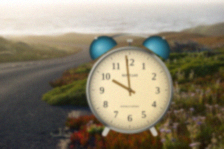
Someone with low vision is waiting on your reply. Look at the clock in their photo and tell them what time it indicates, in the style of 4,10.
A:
9,59
